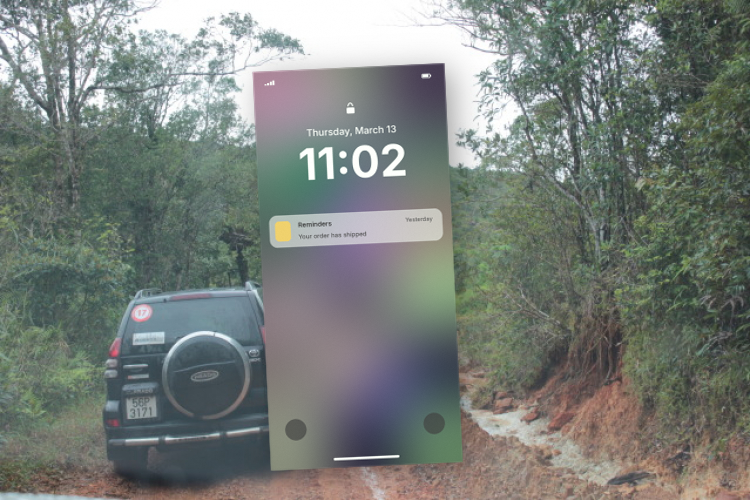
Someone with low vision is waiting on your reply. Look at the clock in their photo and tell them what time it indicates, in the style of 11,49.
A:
11,02
